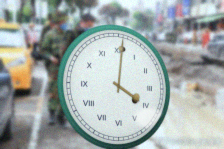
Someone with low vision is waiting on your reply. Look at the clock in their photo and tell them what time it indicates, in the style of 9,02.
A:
4,01
